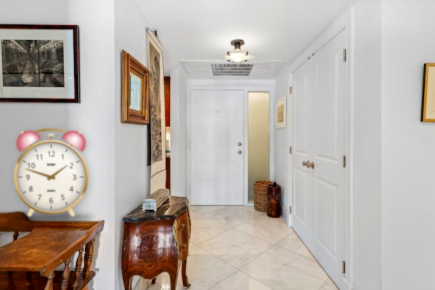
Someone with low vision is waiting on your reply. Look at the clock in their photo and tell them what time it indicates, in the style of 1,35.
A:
1,48
